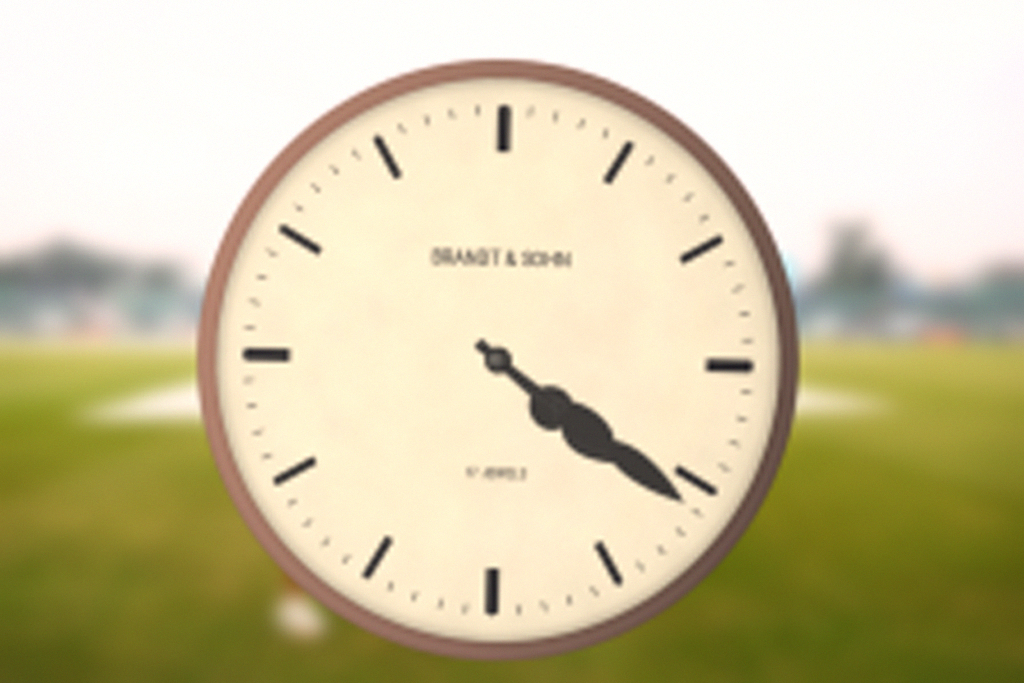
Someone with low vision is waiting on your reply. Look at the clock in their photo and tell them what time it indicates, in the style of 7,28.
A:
4,21
